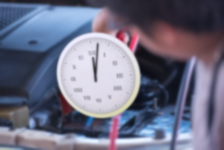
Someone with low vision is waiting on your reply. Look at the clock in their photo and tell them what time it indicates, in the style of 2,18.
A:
12,02
